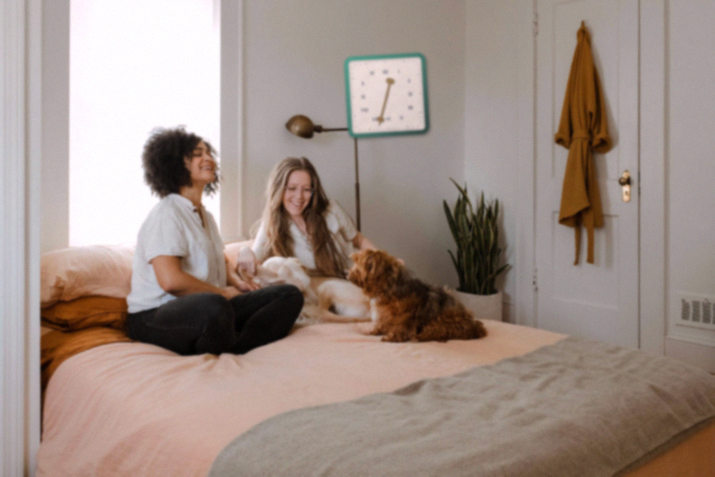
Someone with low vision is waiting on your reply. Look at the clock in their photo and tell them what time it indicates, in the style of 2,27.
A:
12,33
